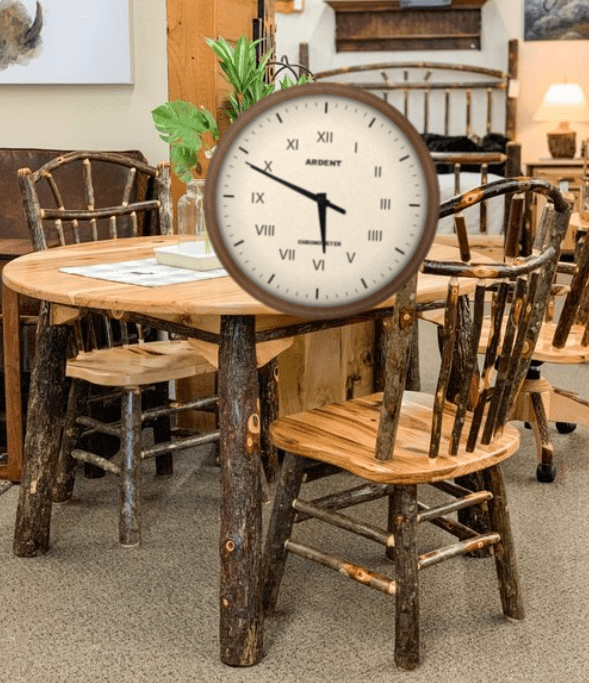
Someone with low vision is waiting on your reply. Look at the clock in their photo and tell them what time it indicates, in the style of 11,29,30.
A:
5,48,49
